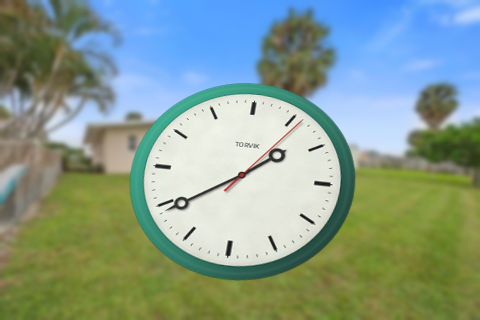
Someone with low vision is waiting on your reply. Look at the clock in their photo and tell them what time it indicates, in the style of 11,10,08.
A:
1,39,06
